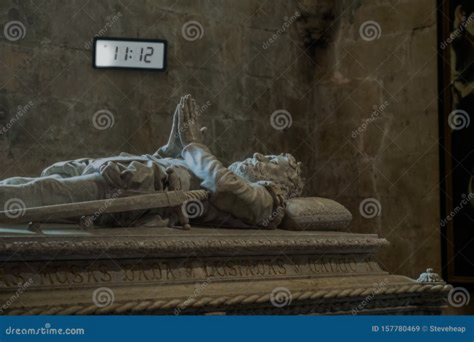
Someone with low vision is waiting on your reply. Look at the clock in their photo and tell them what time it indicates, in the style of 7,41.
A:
11,12
